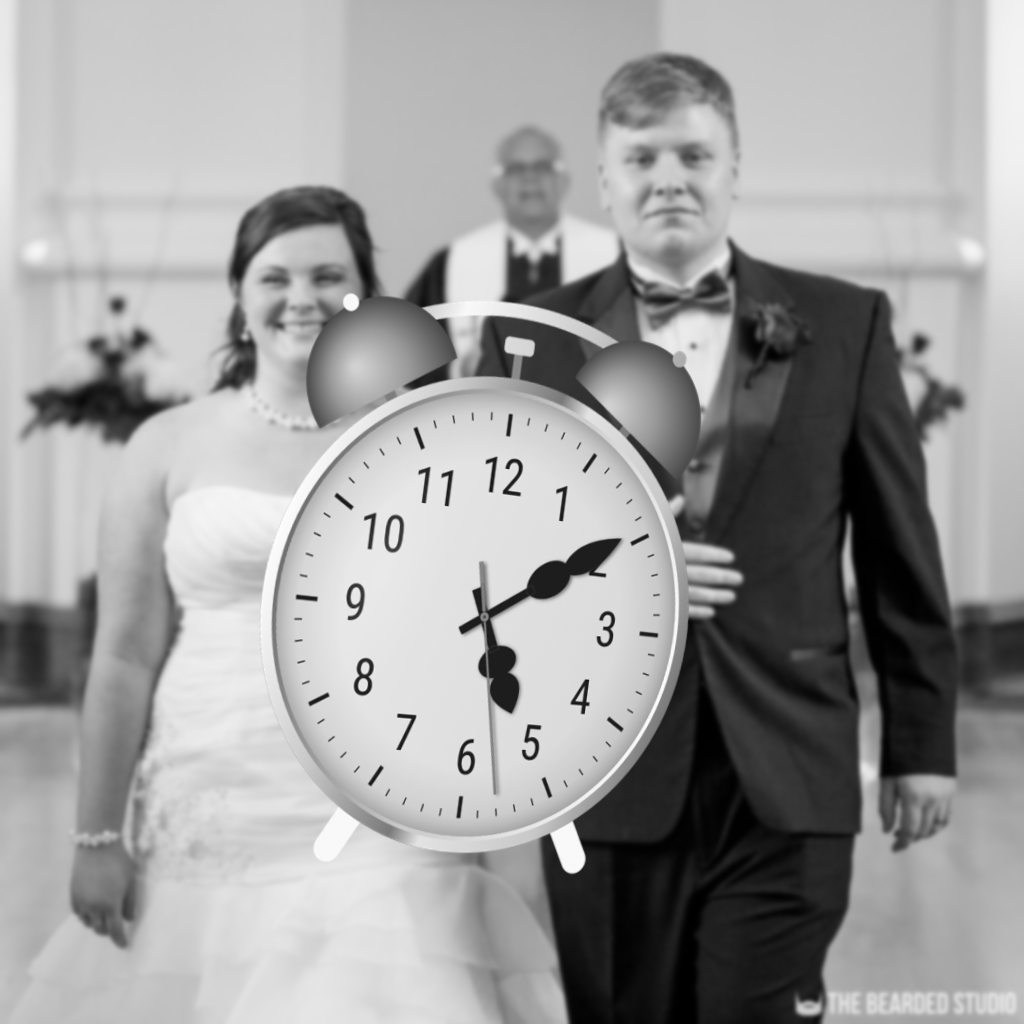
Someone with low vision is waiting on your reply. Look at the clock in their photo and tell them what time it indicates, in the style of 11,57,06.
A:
5,09,28
